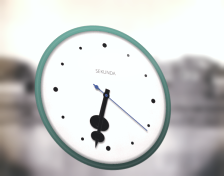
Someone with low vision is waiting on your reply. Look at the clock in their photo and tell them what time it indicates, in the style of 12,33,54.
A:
6,32,21
